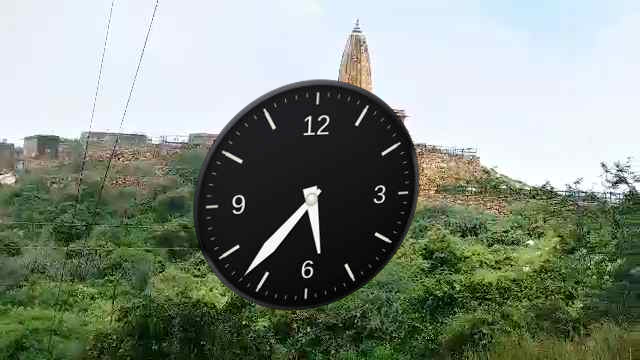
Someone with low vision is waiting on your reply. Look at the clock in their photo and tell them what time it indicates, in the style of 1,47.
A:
5,37
